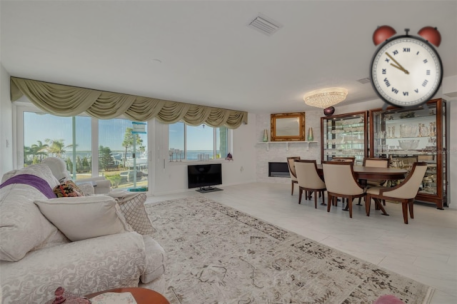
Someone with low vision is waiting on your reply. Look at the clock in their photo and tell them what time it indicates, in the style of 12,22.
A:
9,52
